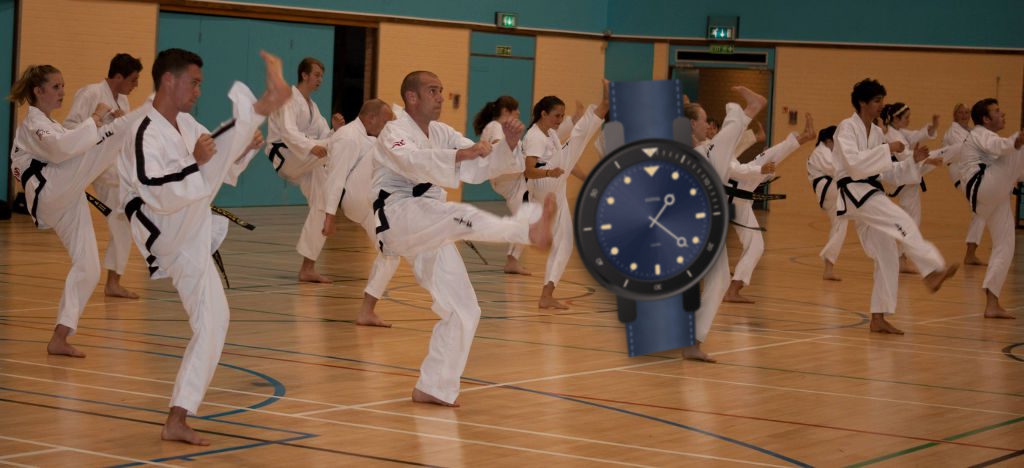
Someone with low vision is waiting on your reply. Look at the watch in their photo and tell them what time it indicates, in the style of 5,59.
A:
1,22
